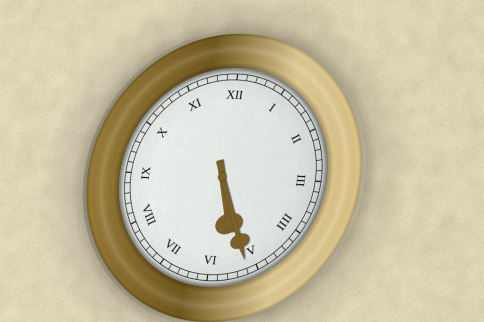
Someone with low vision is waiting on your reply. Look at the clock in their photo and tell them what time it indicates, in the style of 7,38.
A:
5,26
